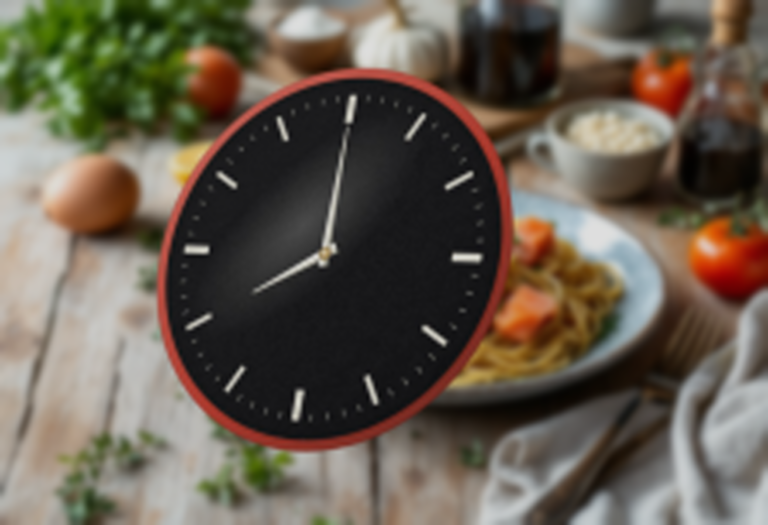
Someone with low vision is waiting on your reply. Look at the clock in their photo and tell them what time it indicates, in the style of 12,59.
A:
8,00
